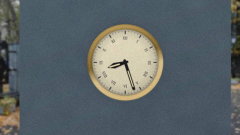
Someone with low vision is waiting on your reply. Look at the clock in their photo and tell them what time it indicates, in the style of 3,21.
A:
8,27
